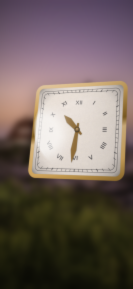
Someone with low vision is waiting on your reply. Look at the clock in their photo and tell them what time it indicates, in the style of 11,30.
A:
10,31
